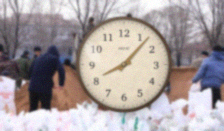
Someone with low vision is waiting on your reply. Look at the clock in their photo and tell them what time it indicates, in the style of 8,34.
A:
8,07
